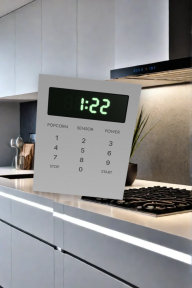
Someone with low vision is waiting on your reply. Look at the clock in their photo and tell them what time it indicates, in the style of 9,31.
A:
1,22
